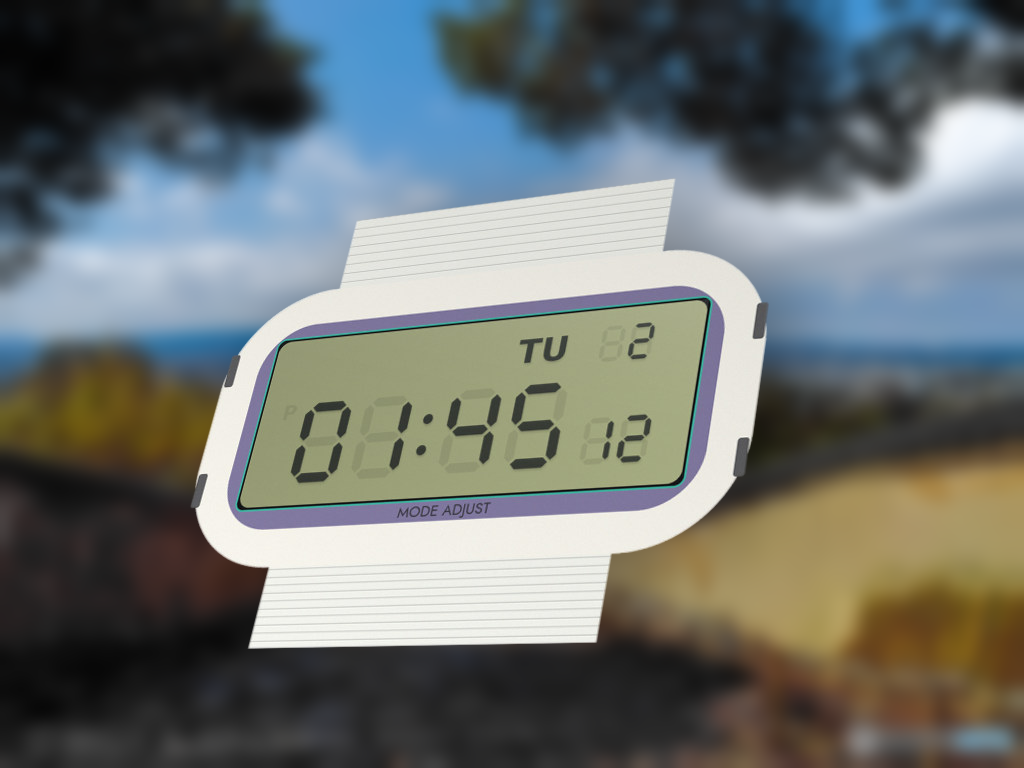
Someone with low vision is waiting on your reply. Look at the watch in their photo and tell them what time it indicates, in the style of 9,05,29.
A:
1,45,12
